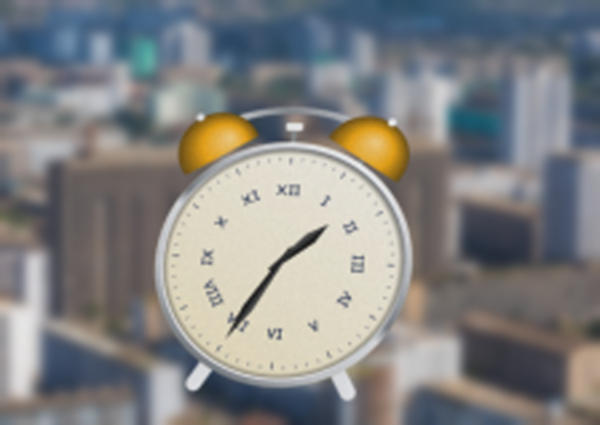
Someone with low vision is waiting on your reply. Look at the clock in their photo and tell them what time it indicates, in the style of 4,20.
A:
1,35
